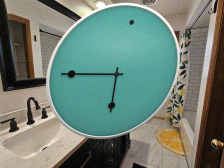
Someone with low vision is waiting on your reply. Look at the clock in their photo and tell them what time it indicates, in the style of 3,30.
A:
5,44
